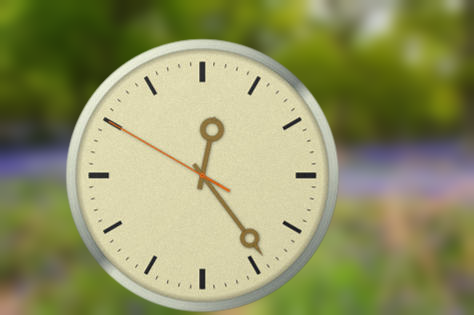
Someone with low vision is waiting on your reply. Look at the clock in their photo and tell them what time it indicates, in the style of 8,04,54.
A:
12,23,50
